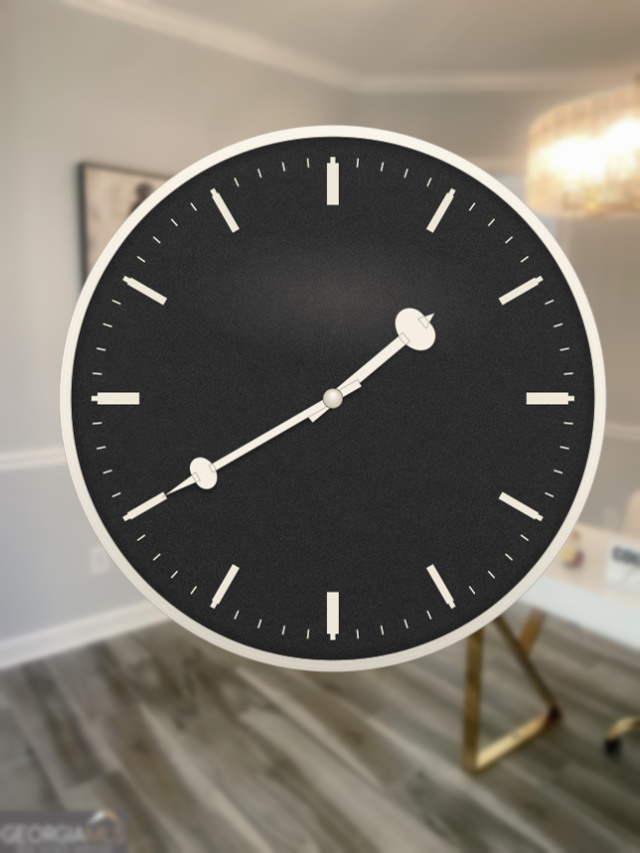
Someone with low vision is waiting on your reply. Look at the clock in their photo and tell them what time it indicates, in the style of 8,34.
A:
1,40
